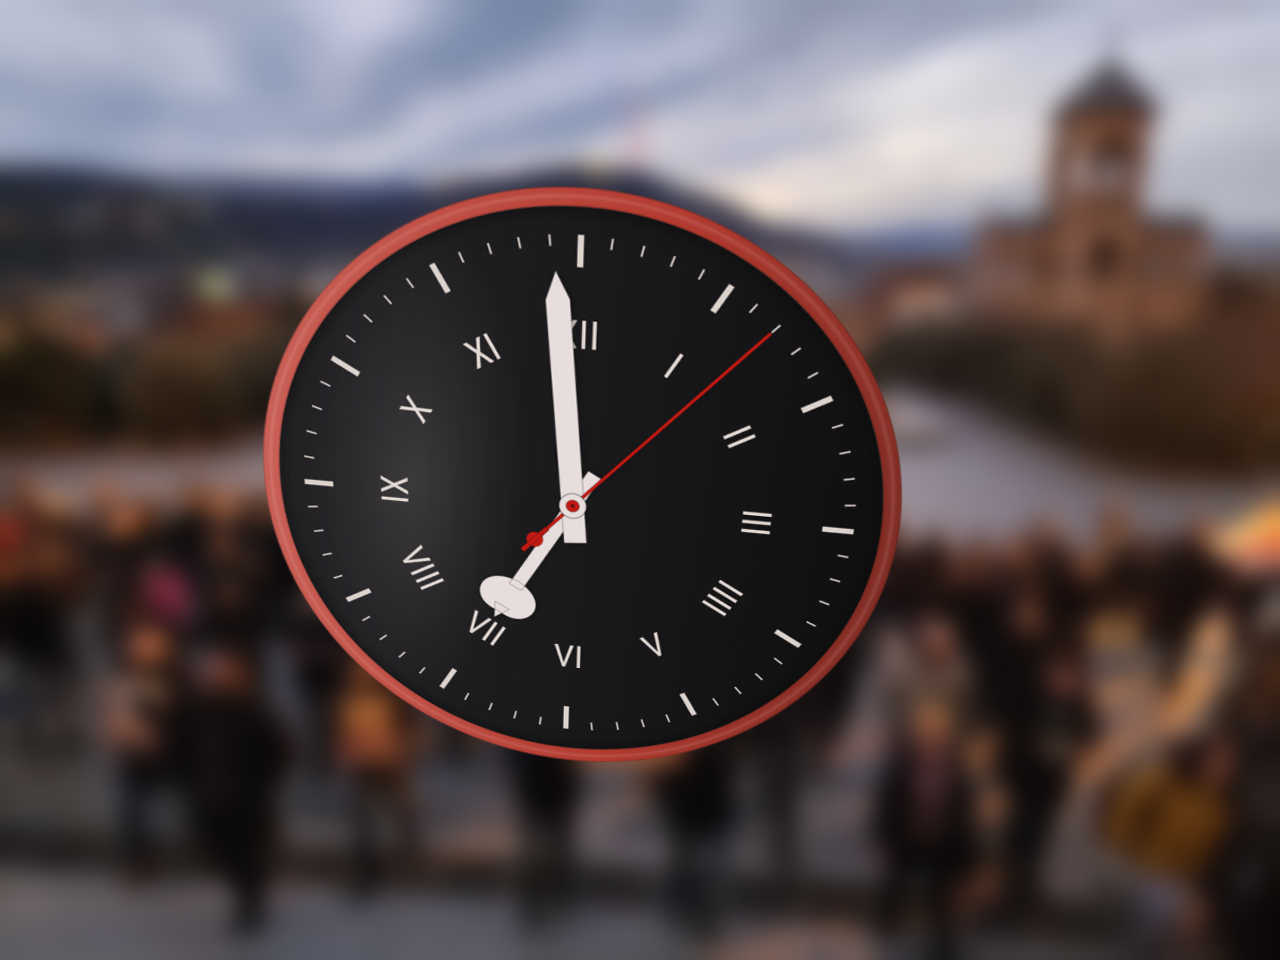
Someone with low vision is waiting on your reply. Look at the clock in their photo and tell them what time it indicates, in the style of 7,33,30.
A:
6,59,07
